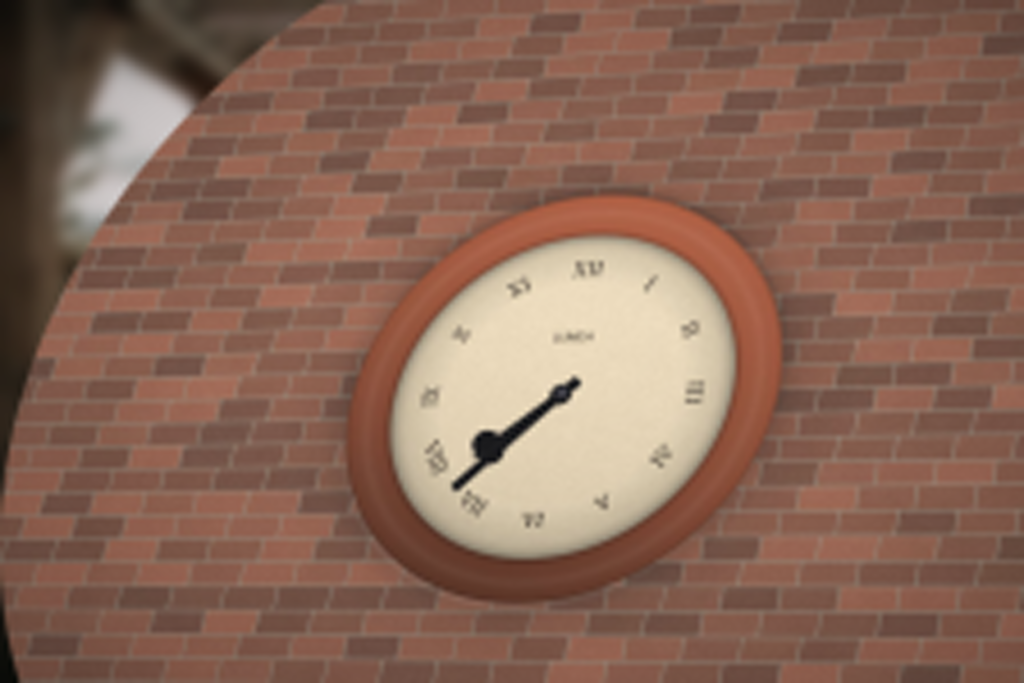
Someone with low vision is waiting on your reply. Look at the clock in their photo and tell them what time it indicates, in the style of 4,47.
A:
7,37
